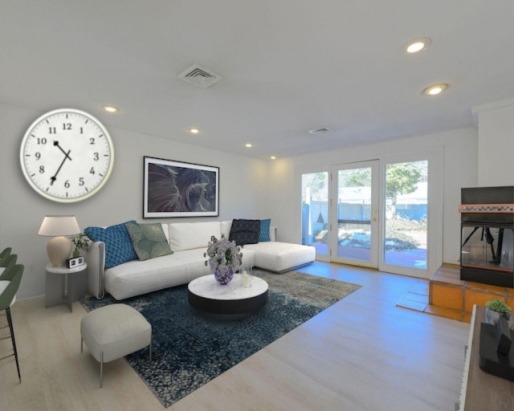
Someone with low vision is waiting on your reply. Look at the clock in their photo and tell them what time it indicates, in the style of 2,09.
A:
10,35
